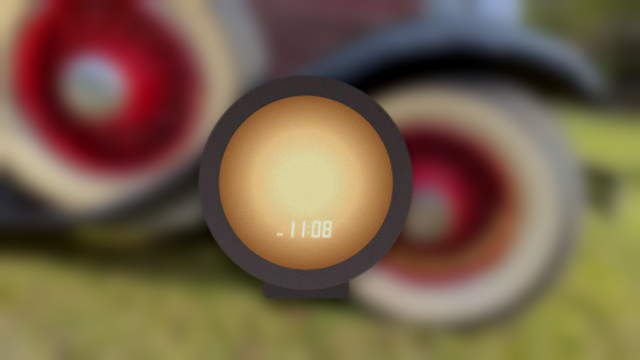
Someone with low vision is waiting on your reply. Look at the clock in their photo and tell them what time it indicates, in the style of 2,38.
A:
11,08
